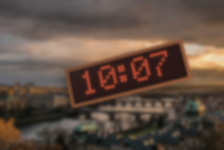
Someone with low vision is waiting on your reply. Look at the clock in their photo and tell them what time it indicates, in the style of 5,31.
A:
10,07
